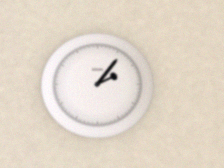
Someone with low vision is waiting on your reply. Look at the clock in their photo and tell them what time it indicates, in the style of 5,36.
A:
2,06
